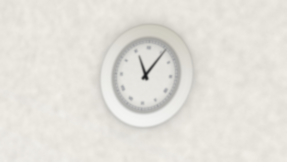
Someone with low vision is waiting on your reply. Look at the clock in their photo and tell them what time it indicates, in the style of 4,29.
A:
11,06
